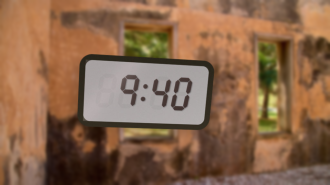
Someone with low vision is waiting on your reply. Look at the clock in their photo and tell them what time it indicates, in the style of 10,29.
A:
9,40
